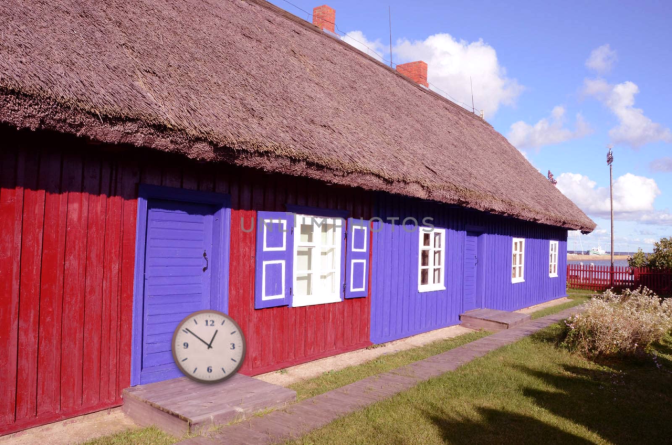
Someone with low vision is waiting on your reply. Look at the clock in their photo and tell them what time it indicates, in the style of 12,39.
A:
12,51
